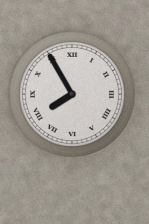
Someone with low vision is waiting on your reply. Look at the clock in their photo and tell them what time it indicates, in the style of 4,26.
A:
7,55
